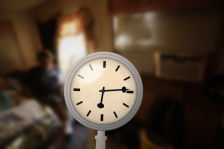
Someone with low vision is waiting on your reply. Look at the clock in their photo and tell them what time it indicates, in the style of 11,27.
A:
6,14
